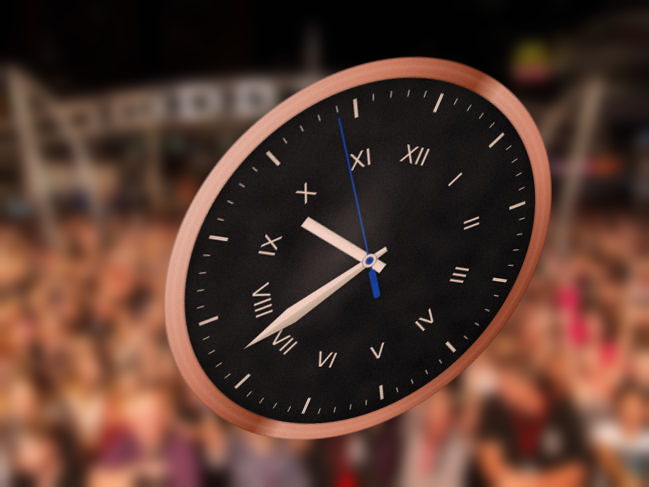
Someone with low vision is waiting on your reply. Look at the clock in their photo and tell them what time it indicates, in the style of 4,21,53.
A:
9,36,54
